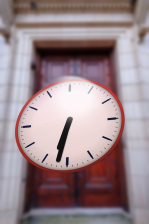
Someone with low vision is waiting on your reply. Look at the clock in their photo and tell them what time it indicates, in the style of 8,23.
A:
6,32
